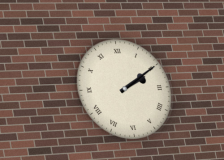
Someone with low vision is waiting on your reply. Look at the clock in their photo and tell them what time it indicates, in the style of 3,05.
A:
2,10
